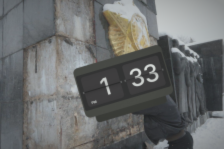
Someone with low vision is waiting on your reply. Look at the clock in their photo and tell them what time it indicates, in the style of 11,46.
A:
1,33
